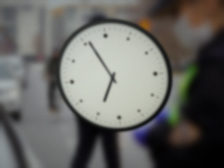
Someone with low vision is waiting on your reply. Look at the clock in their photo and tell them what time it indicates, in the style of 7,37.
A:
6,56
